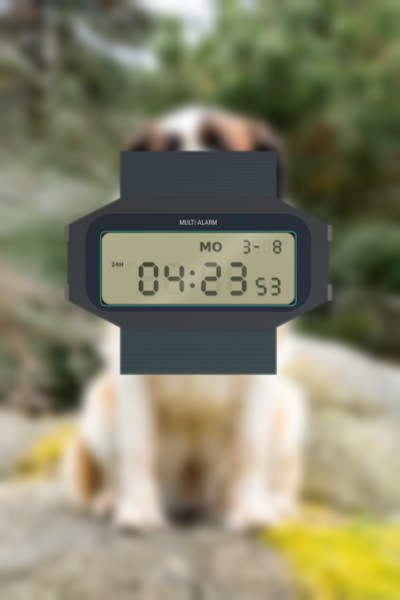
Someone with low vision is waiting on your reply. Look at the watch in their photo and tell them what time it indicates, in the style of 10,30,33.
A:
4,23,53
